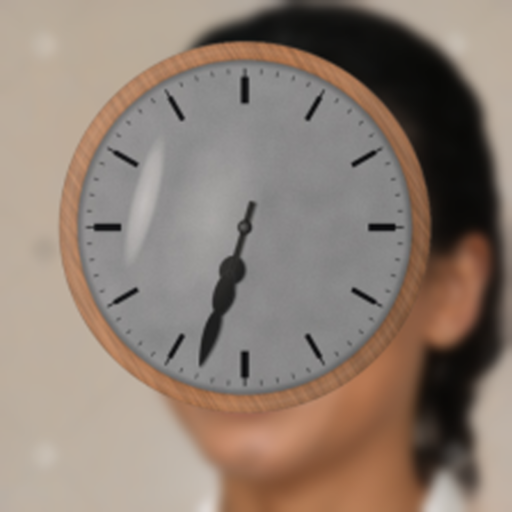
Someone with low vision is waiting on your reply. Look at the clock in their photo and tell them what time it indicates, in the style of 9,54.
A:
6,33
